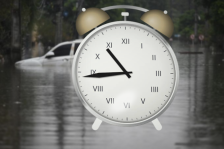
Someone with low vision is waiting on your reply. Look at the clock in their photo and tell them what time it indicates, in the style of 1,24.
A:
10,44
